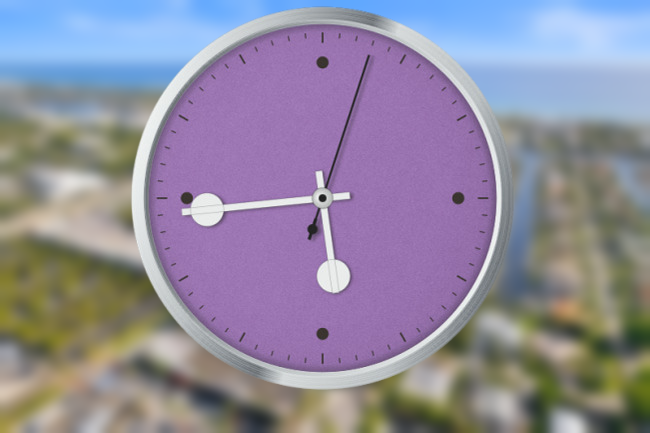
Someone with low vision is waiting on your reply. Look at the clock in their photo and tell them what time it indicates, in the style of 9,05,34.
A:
5,44,03
